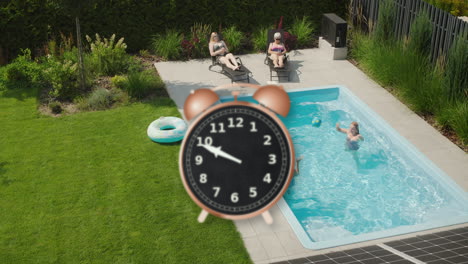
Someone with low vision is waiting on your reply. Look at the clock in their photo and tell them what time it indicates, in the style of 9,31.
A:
9,49
